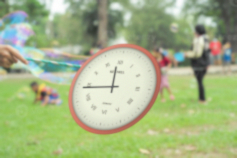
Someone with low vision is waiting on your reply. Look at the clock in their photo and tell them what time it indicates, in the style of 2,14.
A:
11,44
